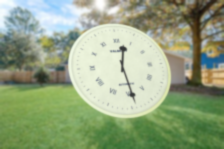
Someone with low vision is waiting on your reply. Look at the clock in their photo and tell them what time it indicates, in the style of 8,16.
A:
12,29
